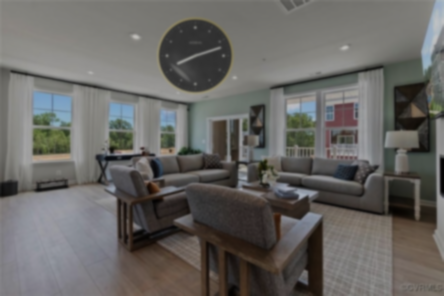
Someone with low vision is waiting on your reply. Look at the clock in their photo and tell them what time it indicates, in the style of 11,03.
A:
8,12
